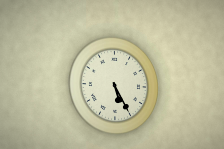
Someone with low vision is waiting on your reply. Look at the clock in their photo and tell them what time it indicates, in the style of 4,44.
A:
5,25
